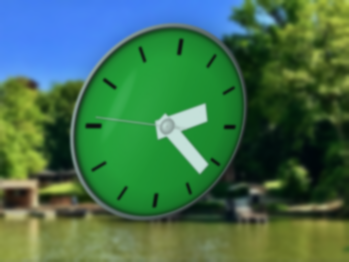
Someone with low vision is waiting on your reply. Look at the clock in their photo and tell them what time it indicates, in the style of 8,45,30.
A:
2,21,46
